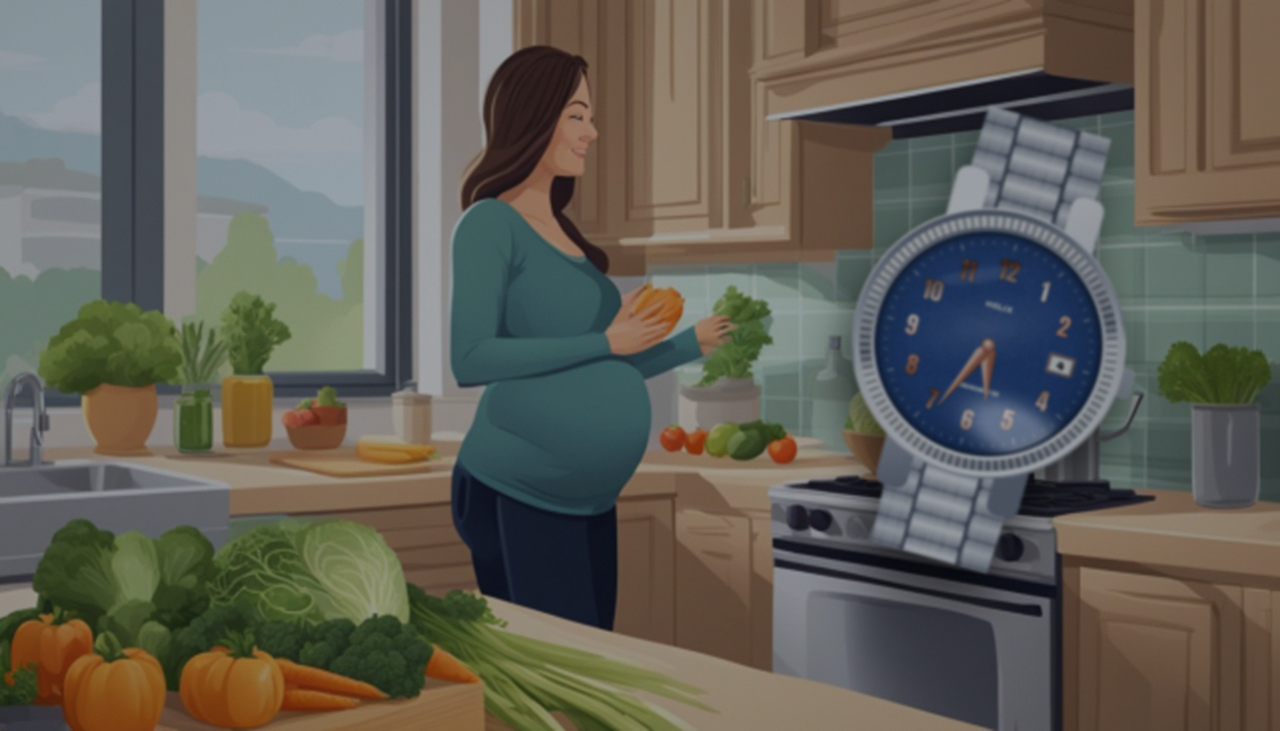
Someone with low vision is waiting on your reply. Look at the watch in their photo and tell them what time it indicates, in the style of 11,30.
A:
5,34
